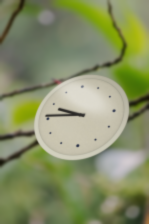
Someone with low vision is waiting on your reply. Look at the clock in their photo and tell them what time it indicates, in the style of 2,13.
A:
9,46
